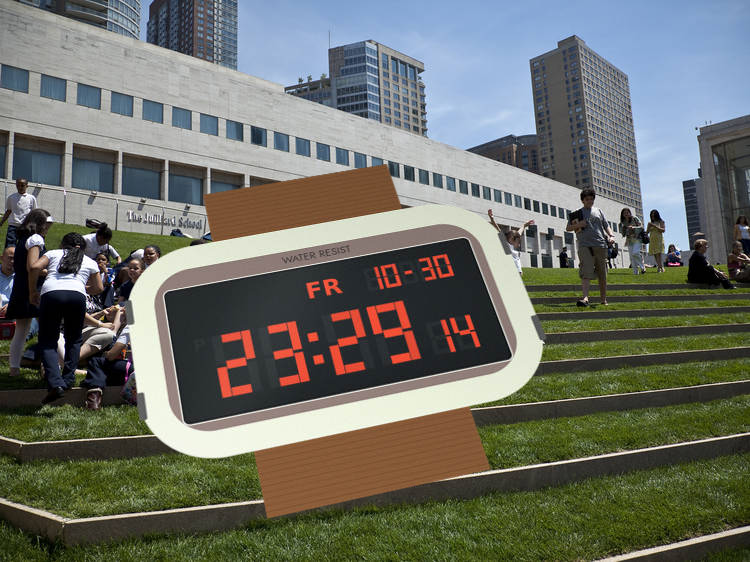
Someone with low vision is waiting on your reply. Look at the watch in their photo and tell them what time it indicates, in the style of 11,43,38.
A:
23,29,14
